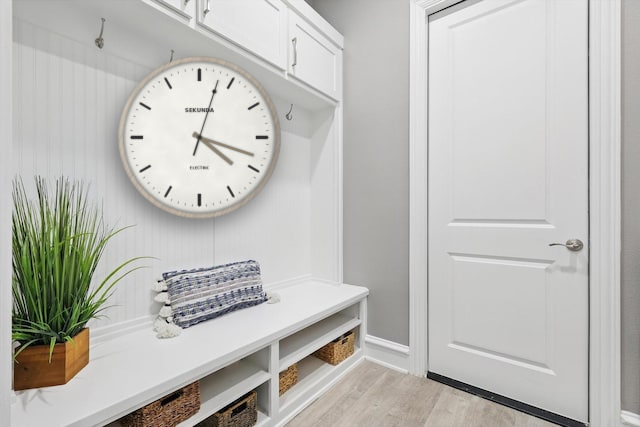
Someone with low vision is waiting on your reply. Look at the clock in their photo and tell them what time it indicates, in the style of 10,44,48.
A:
4,18,03
